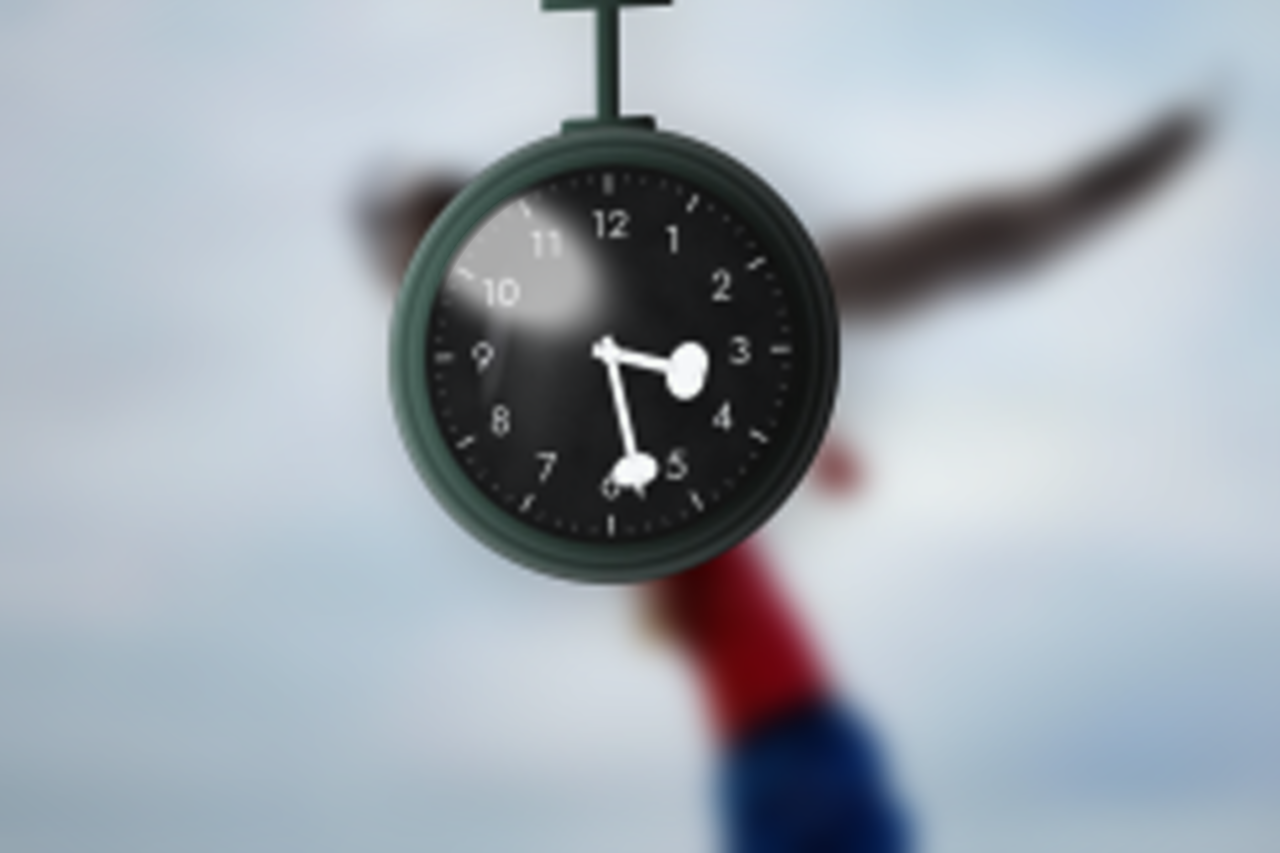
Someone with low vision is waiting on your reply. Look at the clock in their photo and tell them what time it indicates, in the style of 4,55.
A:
3,28
